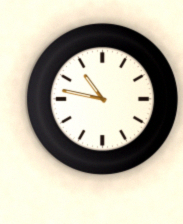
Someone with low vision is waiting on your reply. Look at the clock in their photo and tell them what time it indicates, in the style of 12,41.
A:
10,47
